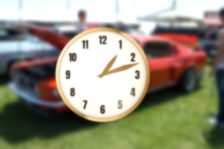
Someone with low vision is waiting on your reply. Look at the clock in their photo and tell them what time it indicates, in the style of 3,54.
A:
1,12
